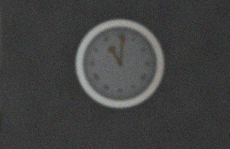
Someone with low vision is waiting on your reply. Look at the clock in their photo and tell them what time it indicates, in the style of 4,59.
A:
11,01
